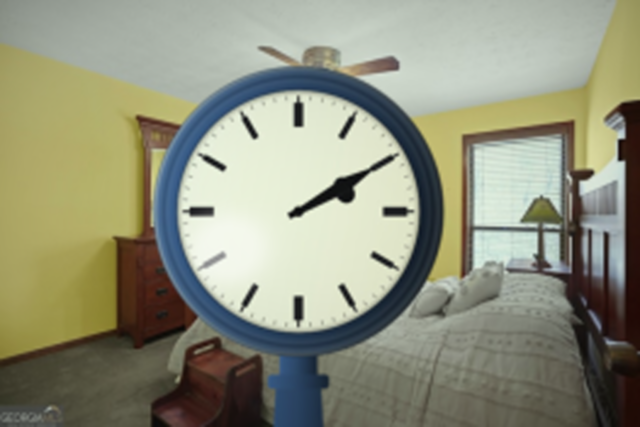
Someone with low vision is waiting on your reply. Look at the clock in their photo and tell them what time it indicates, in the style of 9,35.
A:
2,10
